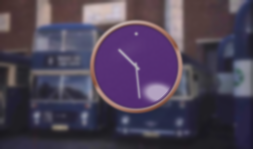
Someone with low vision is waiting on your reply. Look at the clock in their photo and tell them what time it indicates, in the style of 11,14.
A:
10,29
